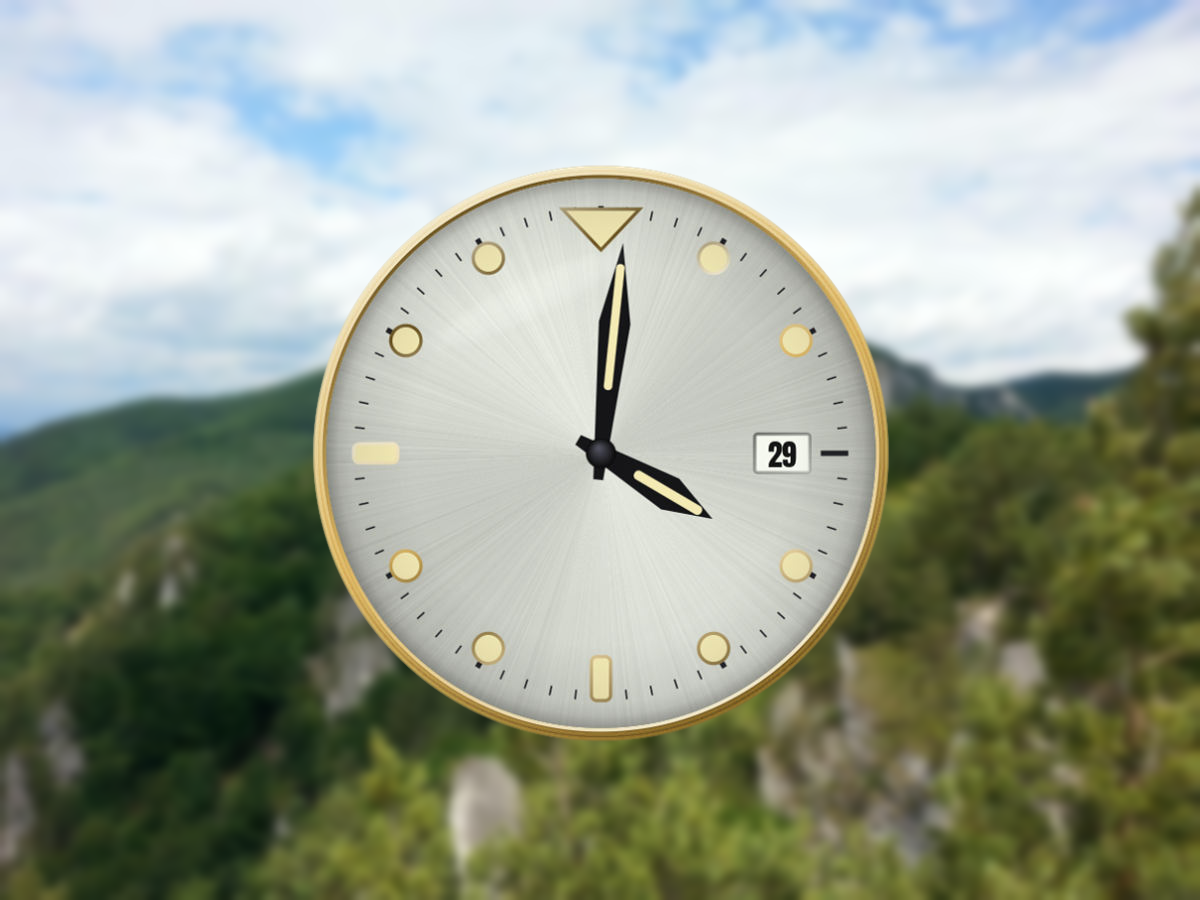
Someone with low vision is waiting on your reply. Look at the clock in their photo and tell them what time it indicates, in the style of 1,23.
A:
4,01
